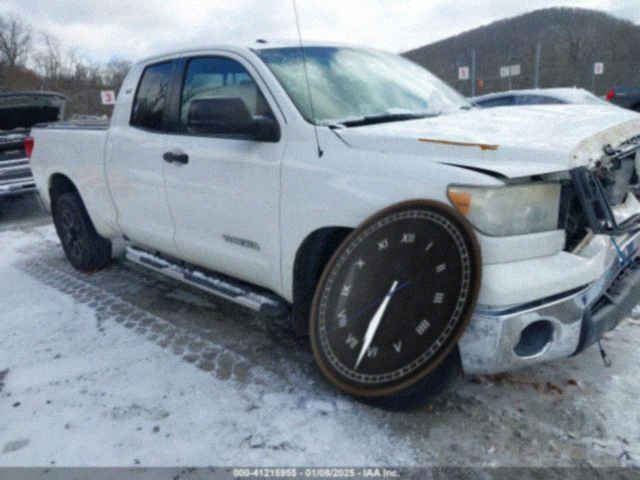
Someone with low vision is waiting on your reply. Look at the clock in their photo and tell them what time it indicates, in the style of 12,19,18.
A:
6,31,39
